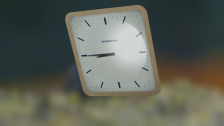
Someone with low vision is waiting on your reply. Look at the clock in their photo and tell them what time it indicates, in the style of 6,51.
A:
8,45
